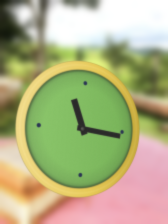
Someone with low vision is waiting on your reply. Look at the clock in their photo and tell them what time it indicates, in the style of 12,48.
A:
11,16
